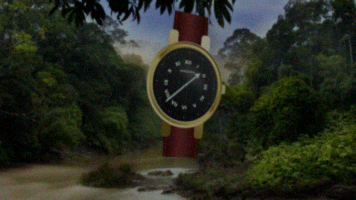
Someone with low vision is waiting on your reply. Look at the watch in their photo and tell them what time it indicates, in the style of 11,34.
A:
1,38
